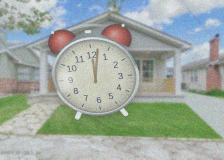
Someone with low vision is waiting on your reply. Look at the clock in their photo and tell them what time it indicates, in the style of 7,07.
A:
12,02
